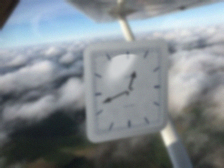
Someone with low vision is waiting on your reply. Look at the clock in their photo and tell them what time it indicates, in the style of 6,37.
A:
12,42
